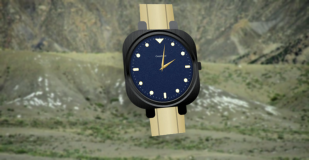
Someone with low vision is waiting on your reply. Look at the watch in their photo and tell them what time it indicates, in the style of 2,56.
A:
2,02
